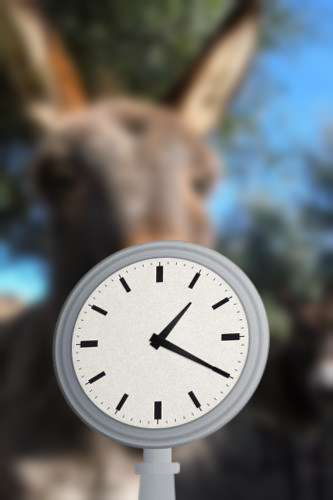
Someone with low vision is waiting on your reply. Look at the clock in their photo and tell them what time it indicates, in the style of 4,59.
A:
1,20
